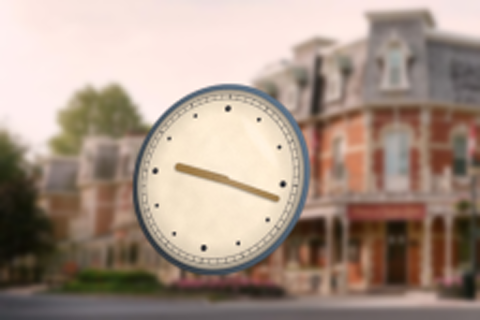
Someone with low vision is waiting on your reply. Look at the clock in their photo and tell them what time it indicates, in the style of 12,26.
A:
9,17
